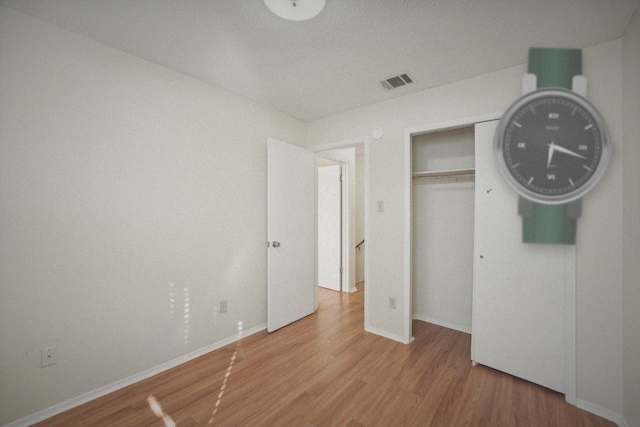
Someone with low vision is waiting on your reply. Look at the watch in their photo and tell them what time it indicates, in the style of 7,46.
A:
6,18
